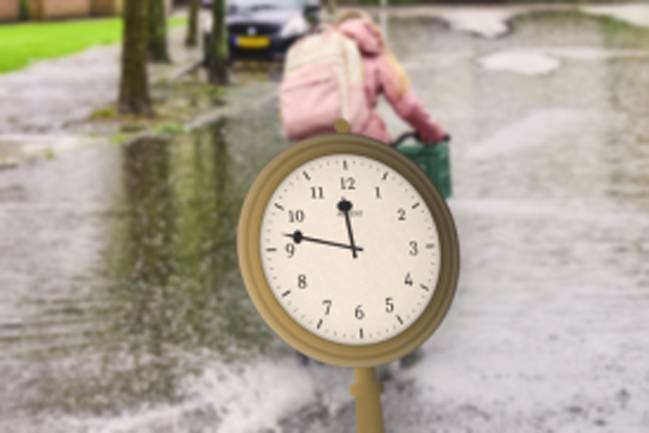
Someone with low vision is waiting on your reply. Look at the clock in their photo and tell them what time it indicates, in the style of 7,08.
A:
11,47
